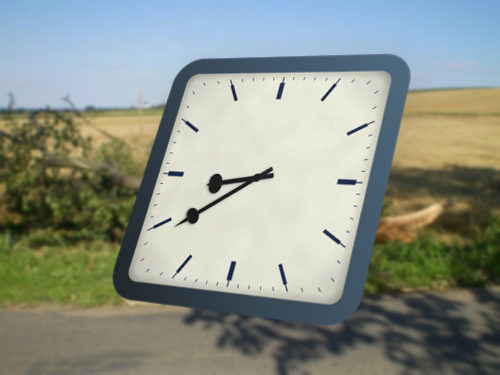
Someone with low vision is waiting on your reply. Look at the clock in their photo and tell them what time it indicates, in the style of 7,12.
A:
8,39
